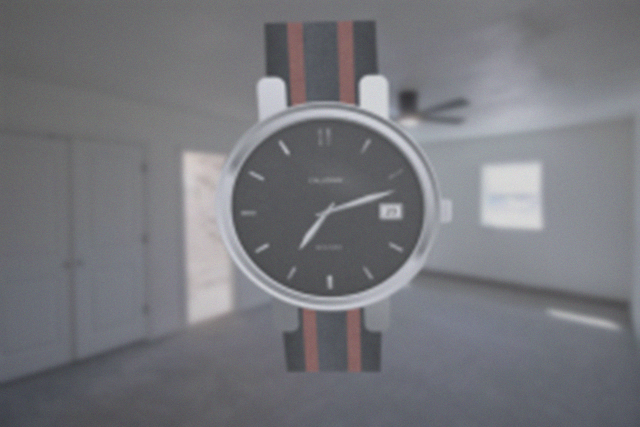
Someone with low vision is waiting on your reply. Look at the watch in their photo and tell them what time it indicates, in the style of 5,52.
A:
7,12
